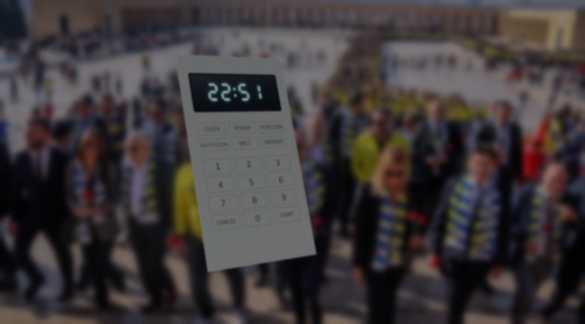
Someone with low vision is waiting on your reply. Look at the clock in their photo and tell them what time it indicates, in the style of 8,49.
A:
22,51
